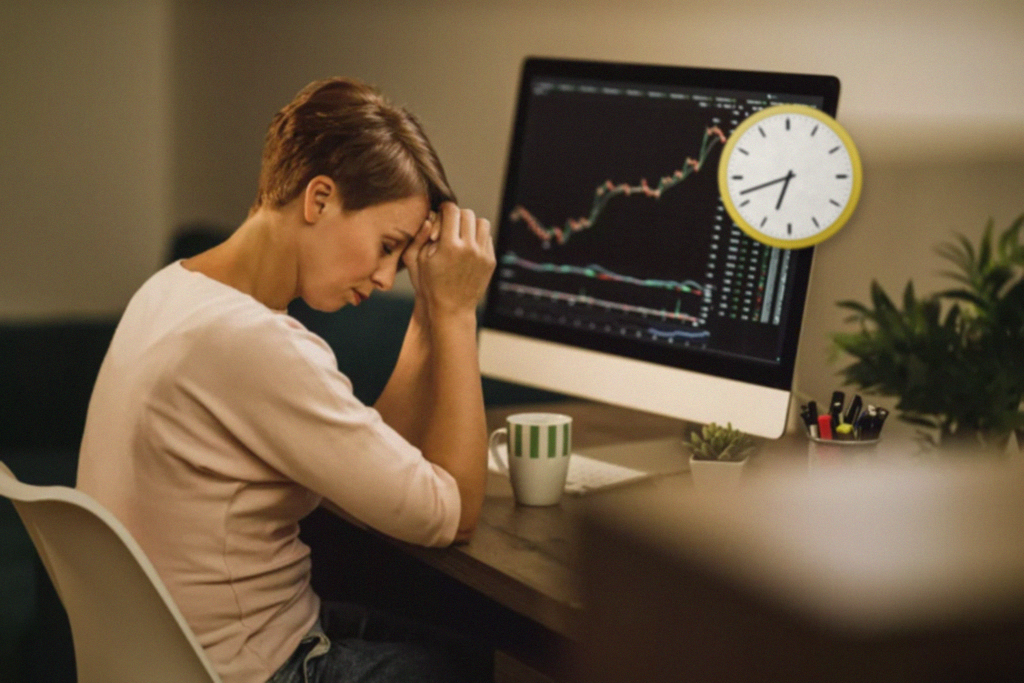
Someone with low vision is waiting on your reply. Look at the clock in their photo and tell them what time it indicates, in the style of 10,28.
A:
6,42
